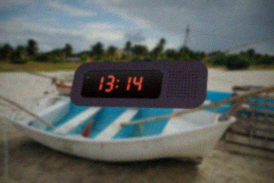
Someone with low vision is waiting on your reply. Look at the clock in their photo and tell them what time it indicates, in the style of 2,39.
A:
13,14
